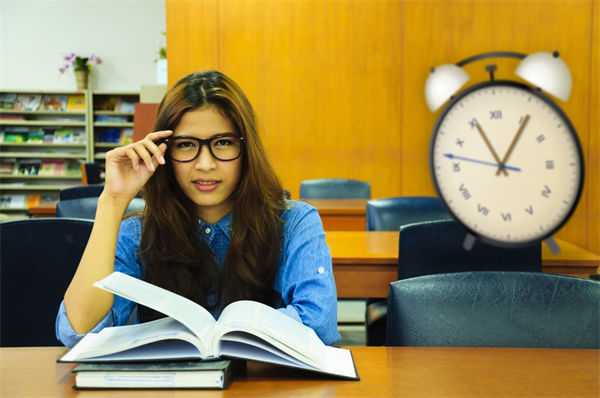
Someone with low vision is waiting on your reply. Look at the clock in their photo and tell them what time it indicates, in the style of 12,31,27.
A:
11,05,47
